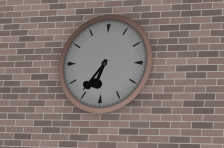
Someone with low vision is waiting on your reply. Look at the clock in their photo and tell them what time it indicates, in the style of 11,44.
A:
6,36
